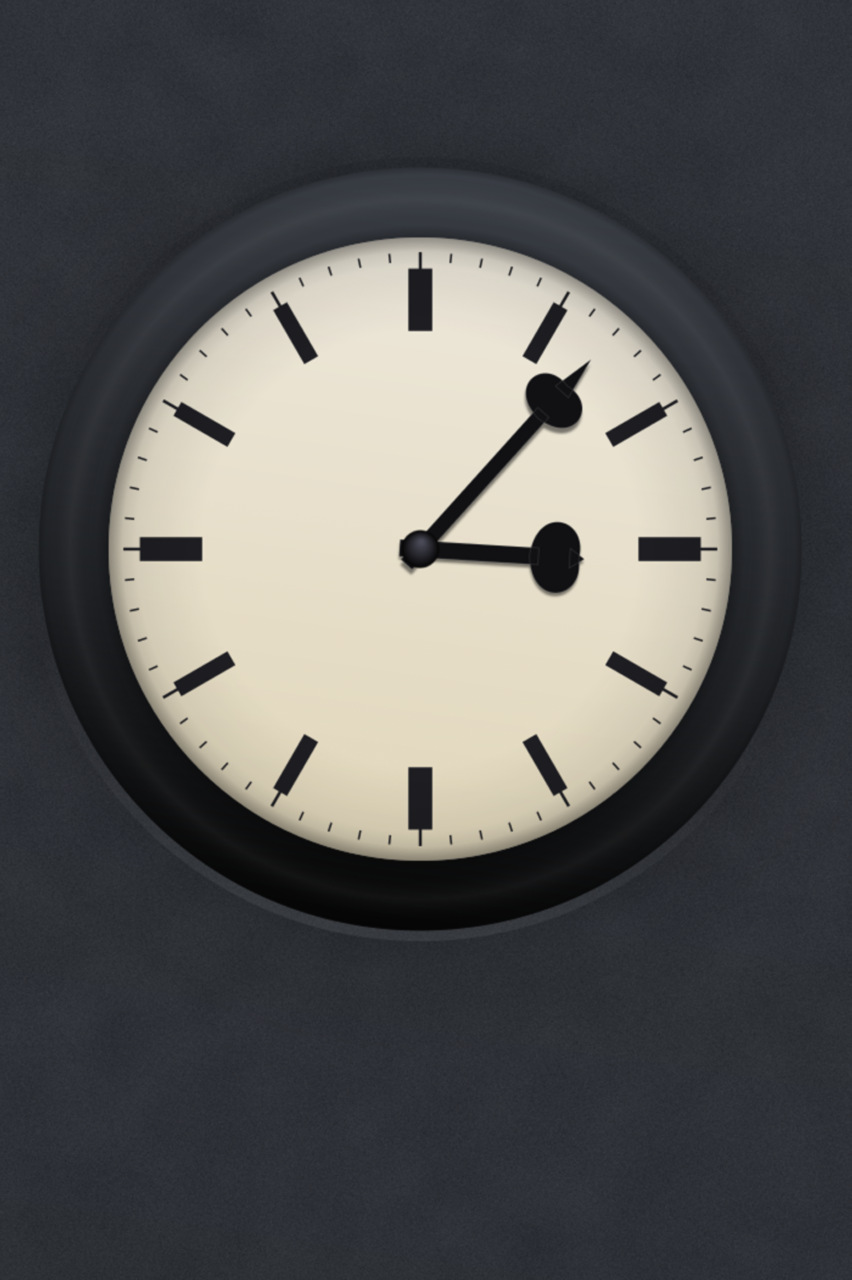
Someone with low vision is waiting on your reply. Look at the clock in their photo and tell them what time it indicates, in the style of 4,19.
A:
3,07
